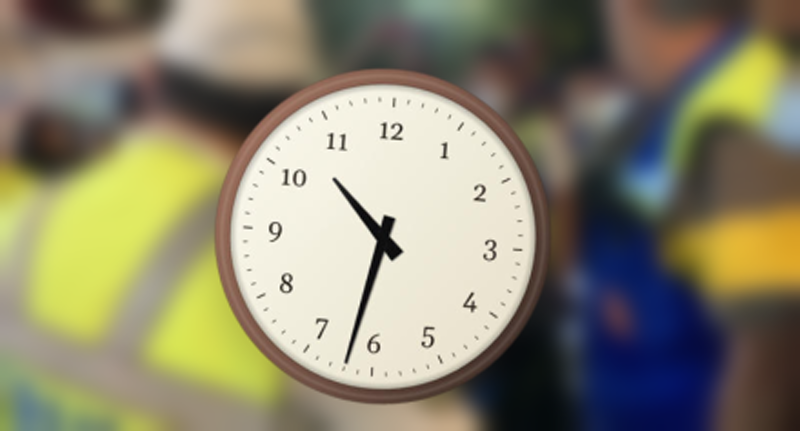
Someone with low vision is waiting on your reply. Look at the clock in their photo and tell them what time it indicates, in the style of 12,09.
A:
10,32
